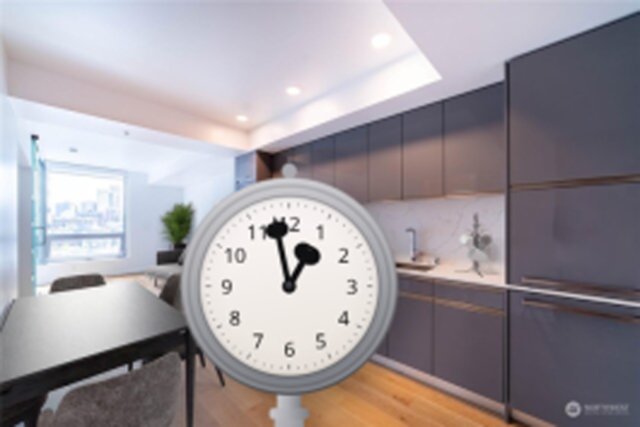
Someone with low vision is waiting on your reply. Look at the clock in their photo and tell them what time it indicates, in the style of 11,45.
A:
12,58
